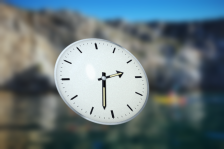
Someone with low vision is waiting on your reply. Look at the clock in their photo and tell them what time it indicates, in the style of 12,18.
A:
2,32
